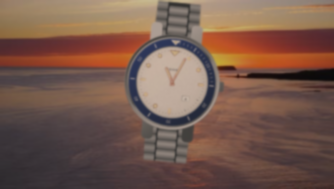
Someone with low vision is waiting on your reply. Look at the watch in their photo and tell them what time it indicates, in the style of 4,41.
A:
11,04
